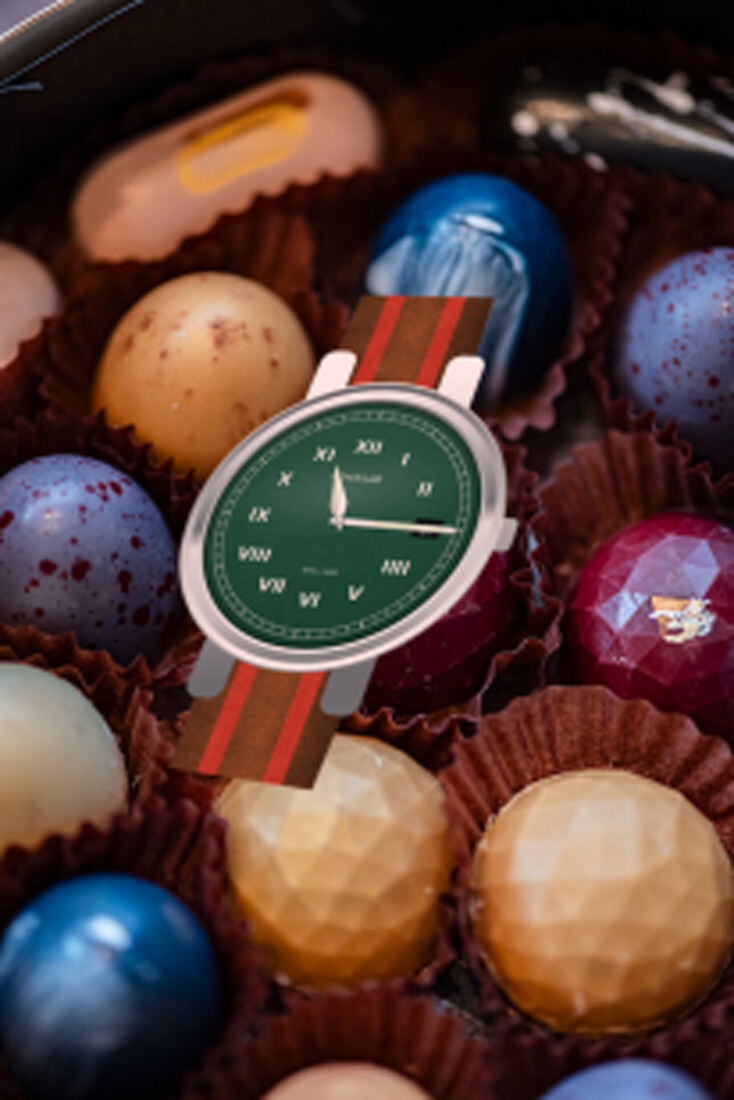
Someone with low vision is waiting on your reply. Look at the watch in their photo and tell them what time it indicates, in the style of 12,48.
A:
11,15
